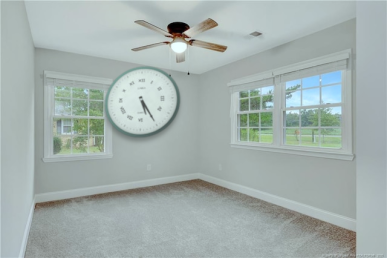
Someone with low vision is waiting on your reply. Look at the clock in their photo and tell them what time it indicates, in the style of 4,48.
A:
5,25
